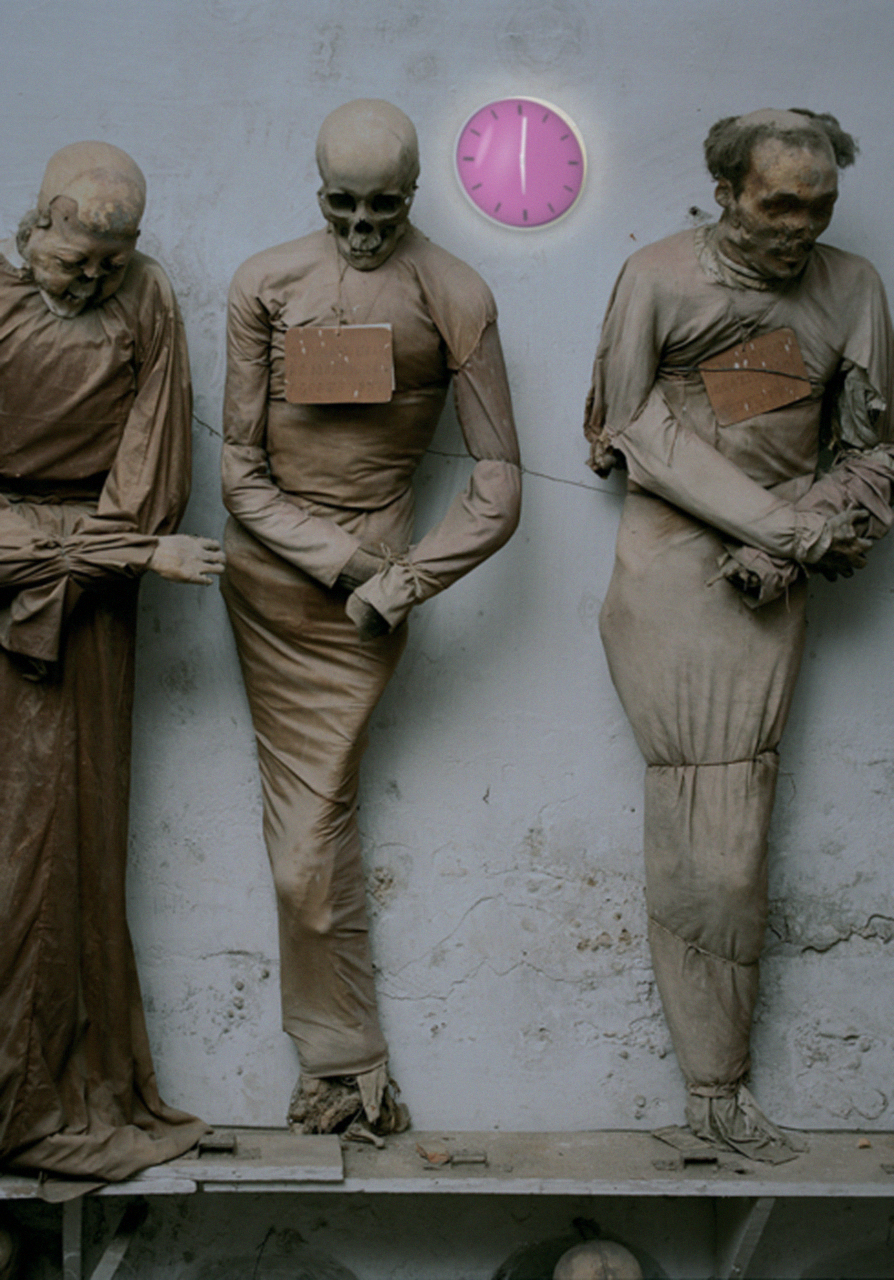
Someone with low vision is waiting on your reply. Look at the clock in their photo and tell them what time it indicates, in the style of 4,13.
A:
6,01
